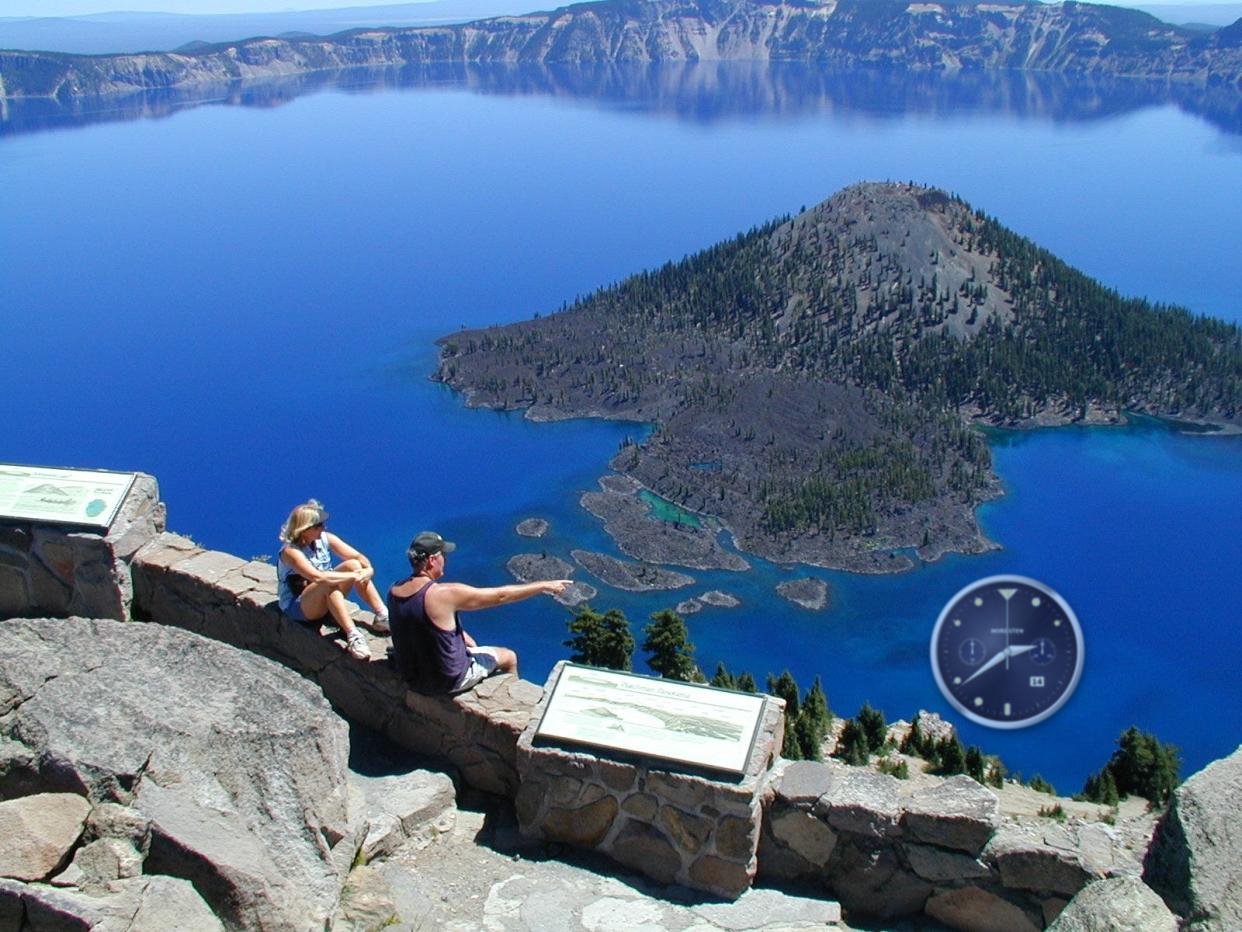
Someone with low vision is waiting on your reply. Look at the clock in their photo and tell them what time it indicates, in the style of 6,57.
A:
2,39
